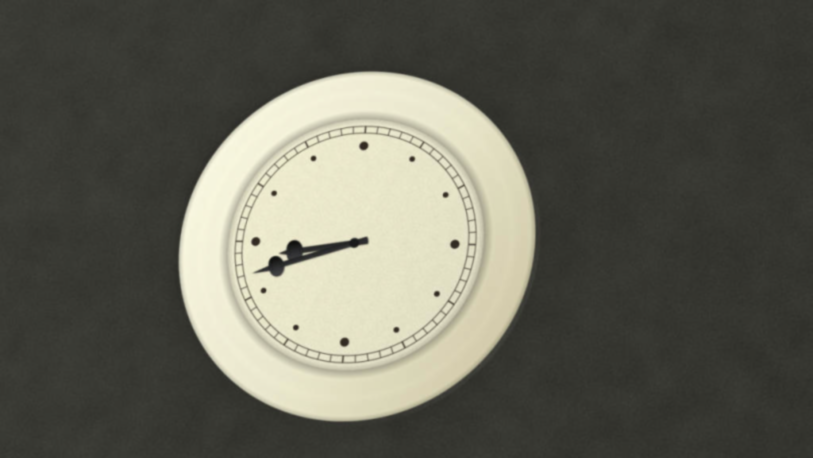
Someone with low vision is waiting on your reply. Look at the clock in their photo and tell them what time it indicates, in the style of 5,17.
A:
8,42
